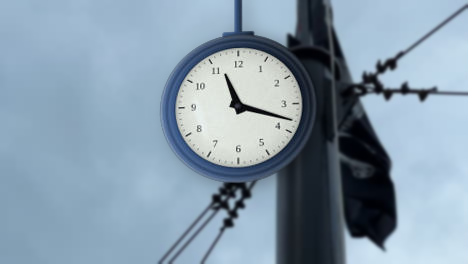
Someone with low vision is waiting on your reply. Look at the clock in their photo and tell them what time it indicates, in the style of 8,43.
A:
11,18
